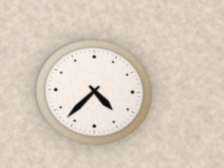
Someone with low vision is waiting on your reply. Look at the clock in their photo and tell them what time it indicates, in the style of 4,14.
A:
4,37
